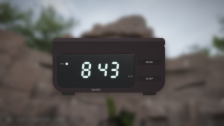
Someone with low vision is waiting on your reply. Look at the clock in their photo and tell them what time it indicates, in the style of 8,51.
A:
8,43
